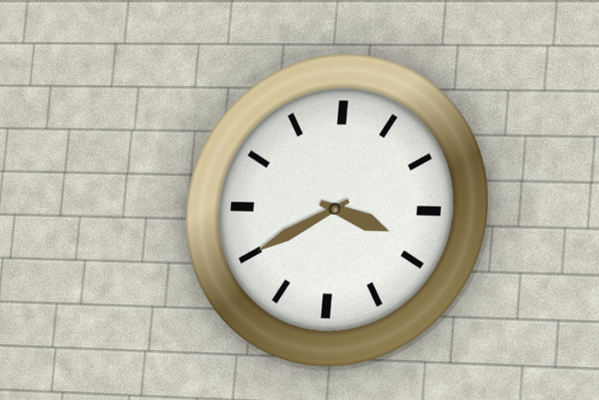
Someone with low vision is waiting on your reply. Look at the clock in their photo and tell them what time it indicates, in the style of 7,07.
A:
3,40
